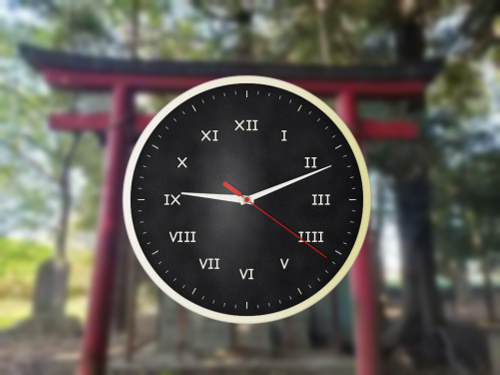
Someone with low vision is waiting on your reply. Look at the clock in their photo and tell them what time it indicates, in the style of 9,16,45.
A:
9,11,21
